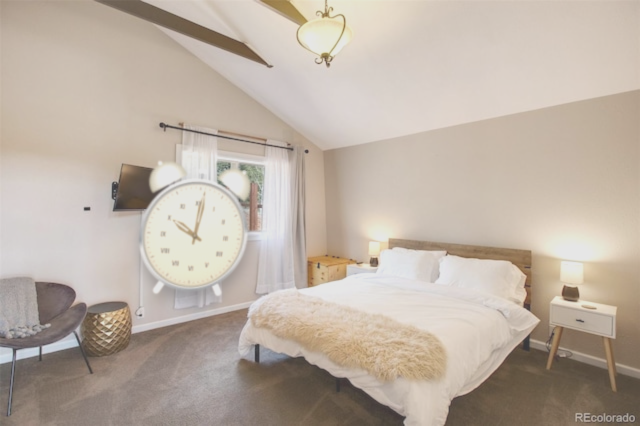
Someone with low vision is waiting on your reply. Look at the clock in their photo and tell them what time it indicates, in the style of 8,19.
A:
10,01
